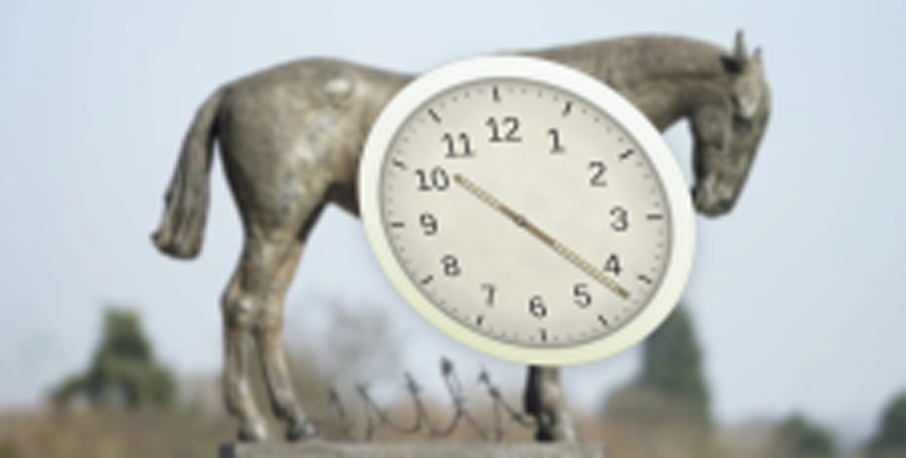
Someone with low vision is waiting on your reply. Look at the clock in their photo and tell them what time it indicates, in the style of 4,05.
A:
10,22
